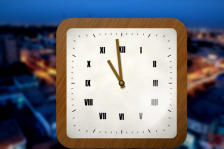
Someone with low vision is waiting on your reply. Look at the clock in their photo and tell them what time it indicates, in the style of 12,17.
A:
10,59
